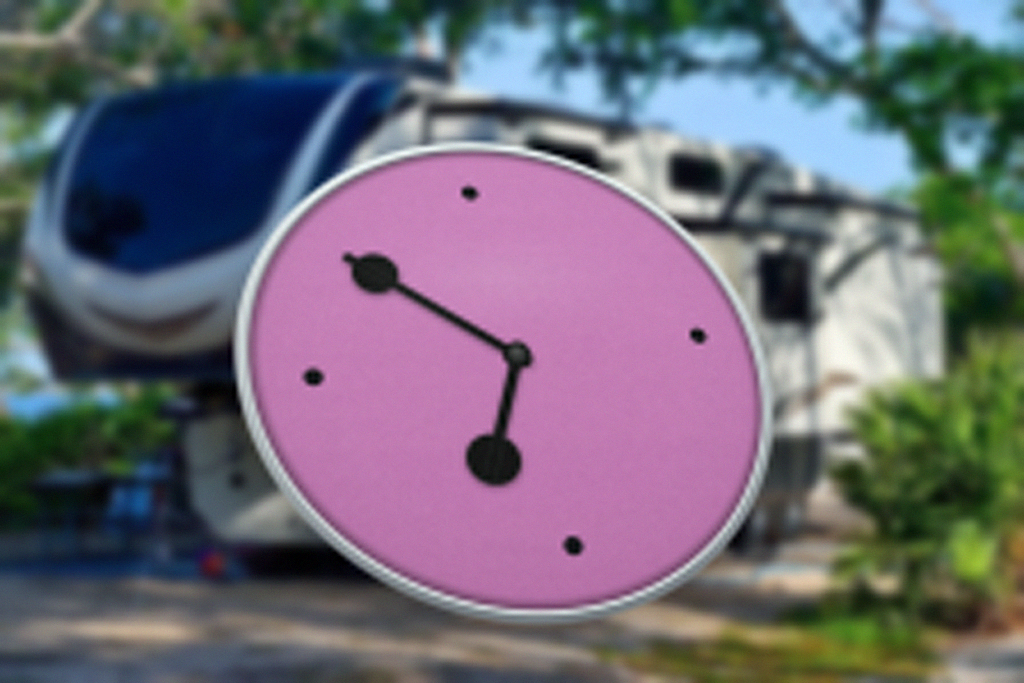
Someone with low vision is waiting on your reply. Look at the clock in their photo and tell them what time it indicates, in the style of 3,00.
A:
6,52
